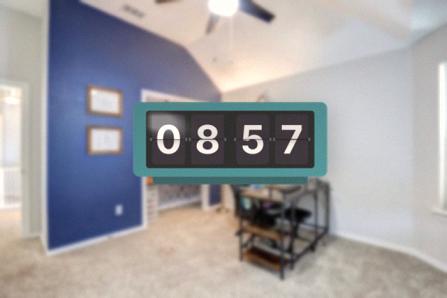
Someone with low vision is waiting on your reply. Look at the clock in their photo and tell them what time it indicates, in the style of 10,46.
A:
8,57
